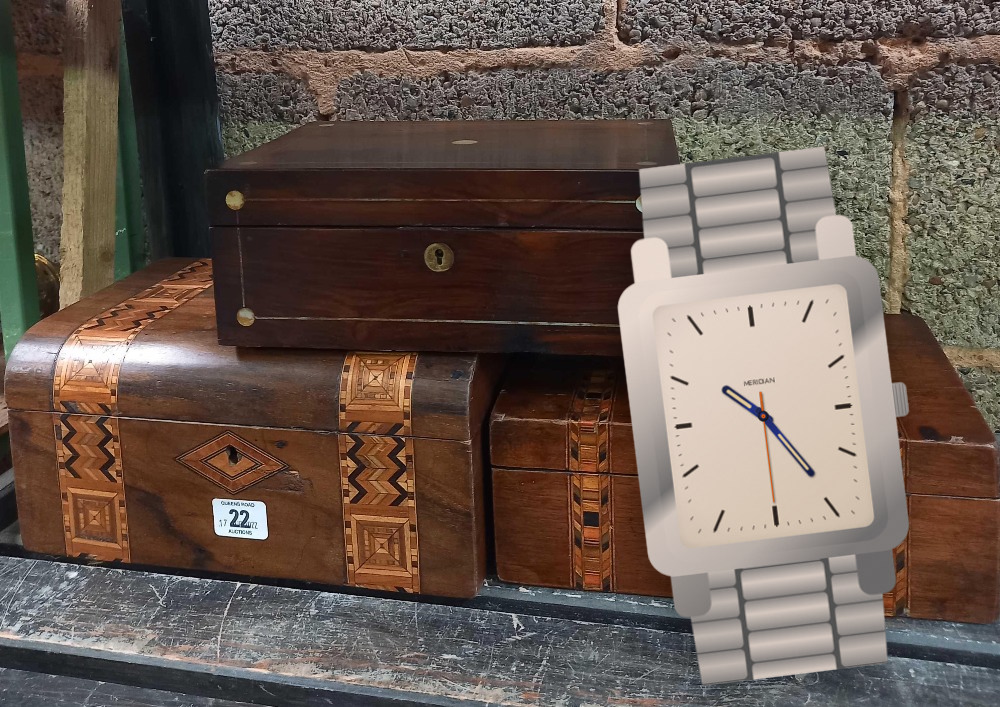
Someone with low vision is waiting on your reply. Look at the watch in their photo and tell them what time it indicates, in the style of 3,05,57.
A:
10,24,30
